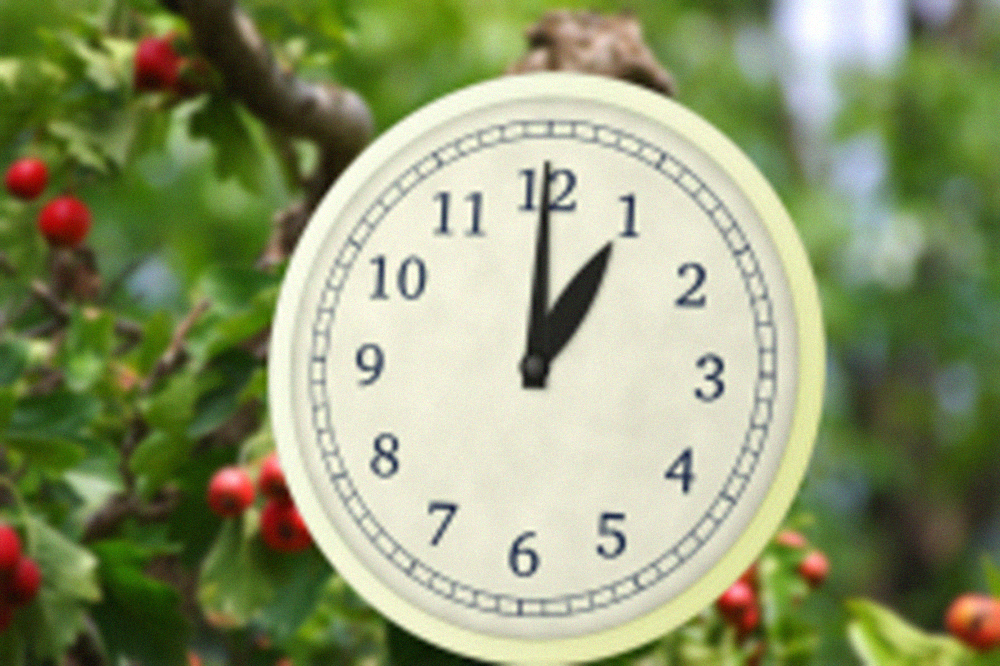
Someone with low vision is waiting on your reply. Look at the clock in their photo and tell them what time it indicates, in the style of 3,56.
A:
1,00
